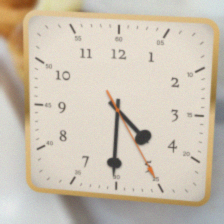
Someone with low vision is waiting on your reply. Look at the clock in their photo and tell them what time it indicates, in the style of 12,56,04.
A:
4,30,25
